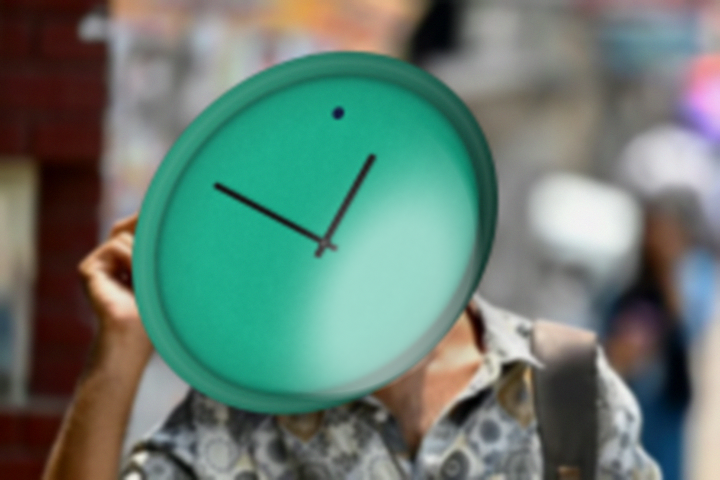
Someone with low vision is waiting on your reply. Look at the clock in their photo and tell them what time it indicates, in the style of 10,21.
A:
12,50
